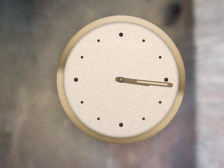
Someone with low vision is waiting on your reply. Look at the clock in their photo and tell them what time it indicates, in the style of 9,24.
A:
3,16
